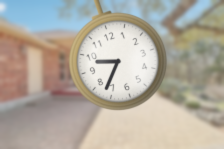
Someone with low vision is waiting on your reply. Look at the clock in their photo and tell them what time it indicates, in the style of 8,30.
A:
9,37
